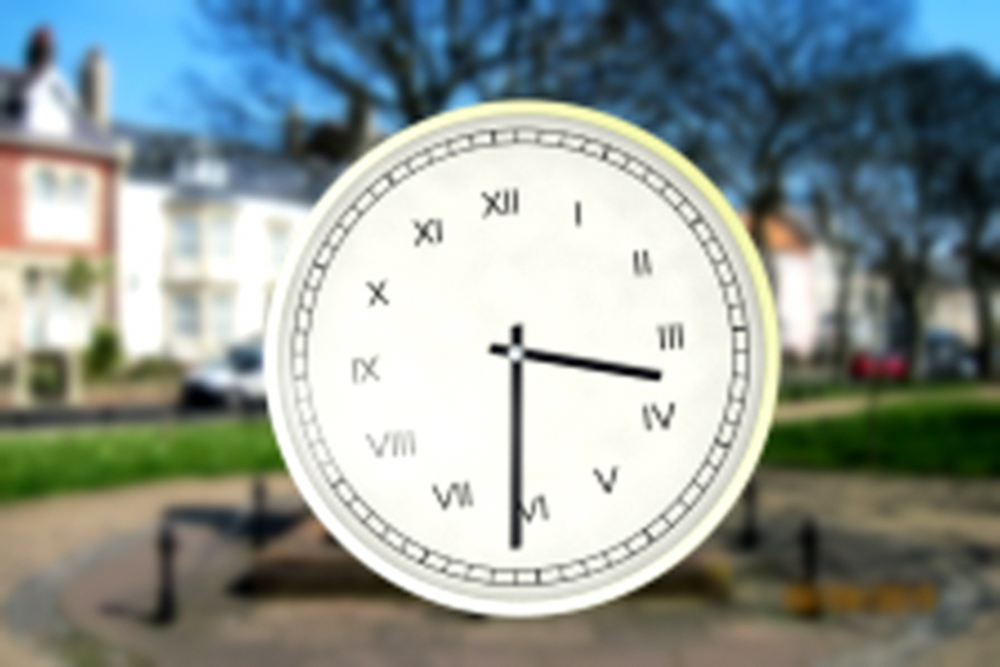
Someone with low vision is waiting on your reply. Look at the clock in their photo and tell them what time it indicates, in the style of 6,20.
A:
3,31
